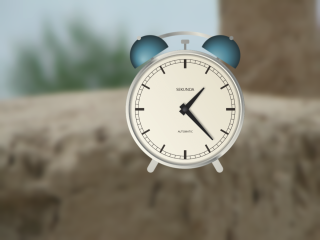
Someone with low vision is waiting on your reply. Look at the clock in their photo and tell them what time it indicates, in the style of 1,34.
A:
1,23
